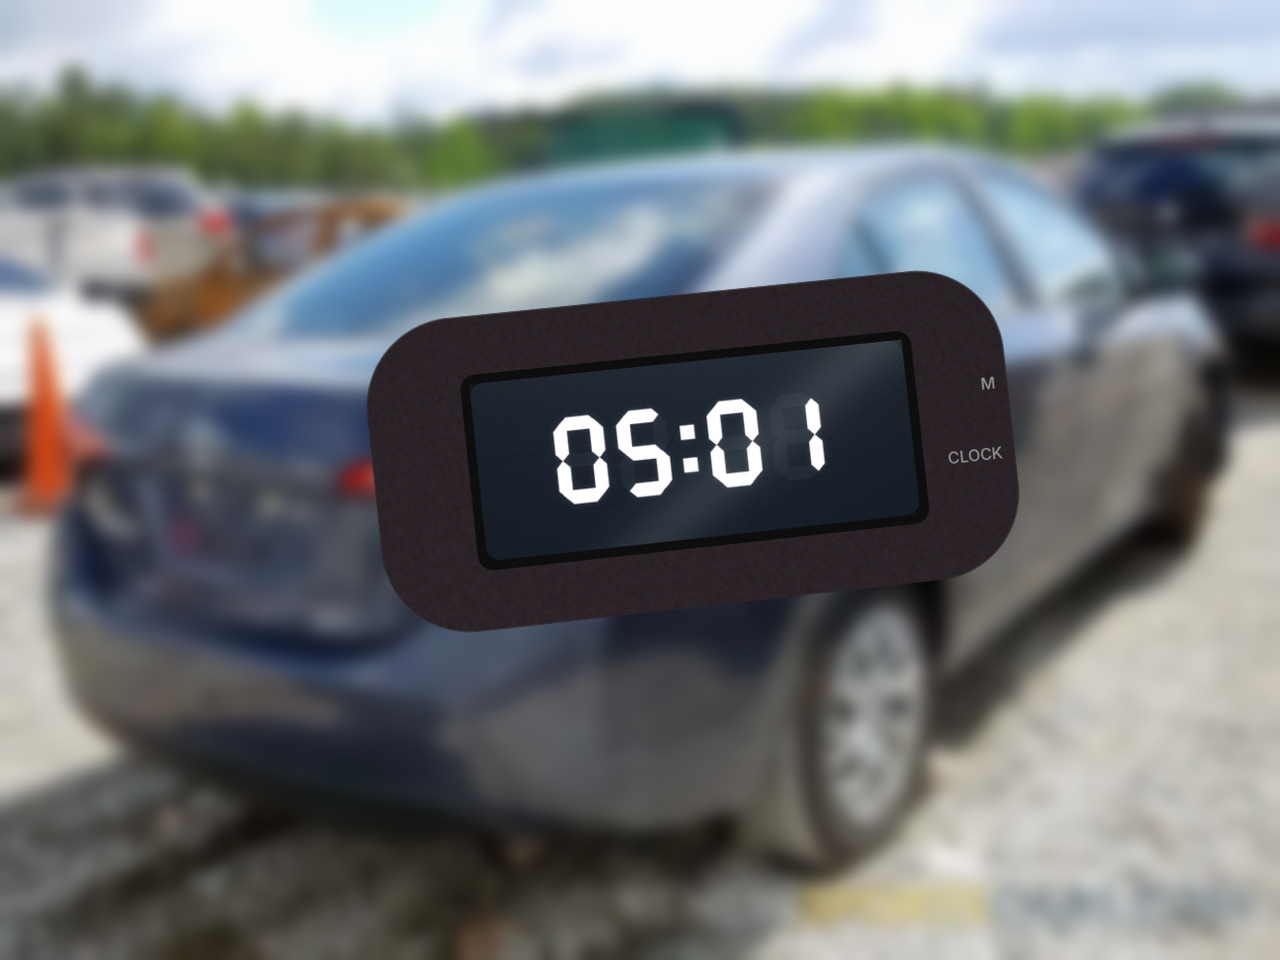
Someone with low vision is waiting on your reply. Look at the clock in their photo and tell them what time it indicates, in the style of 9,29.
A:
5,01
